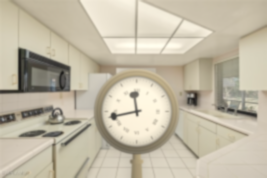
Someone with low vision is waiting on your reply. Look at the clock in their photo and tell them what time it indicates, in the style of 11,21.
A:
11,43
